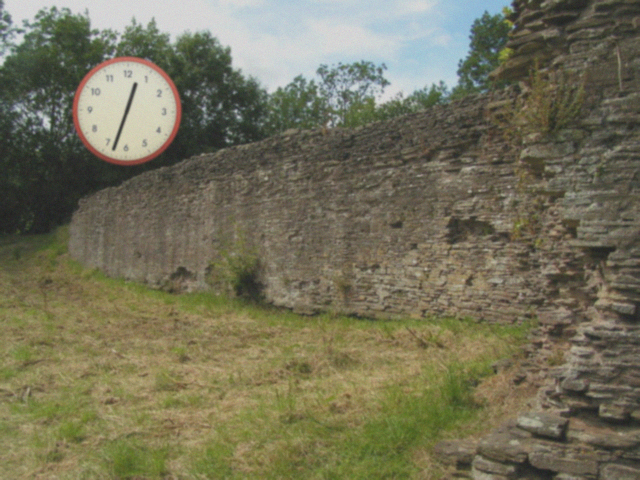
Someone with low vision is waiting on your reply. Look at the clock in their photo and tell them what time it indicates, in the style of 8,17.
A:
12,33
